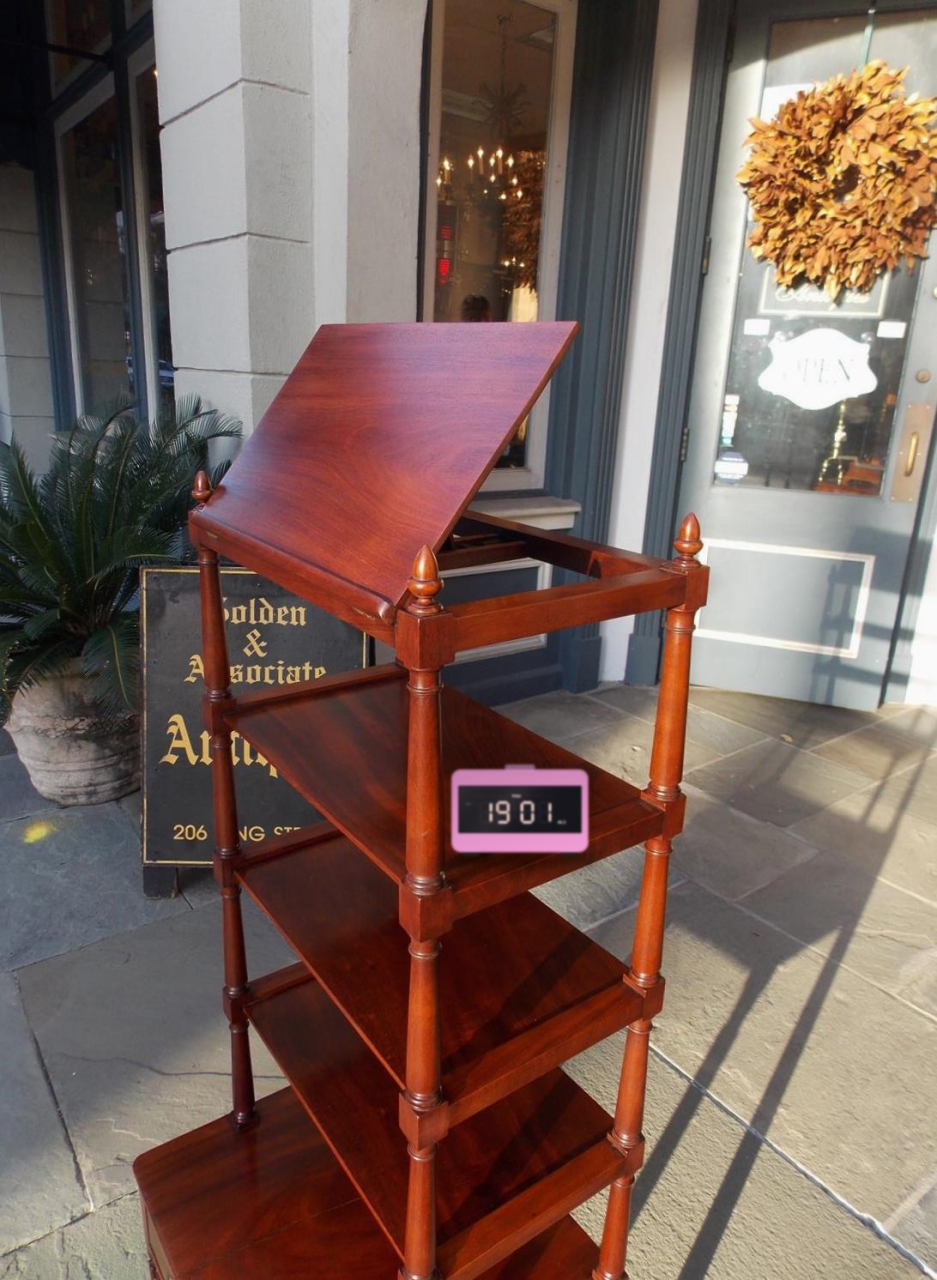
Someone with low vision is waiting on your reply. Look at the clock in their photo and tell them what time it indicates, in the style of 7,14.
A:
19,01
